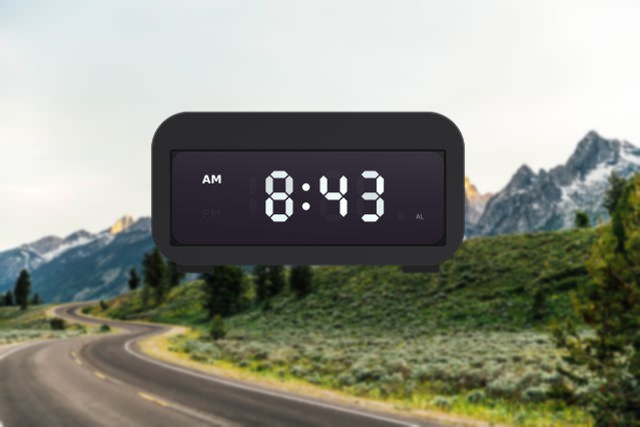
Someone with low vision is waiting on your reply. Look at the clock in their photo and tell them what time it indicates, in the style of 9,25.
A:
8,43
